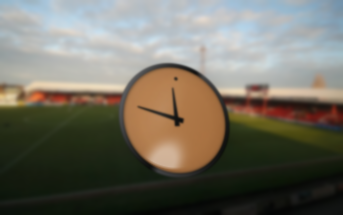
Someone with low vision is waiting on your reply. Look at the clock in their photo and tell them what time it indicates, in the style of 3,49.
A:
11,47
